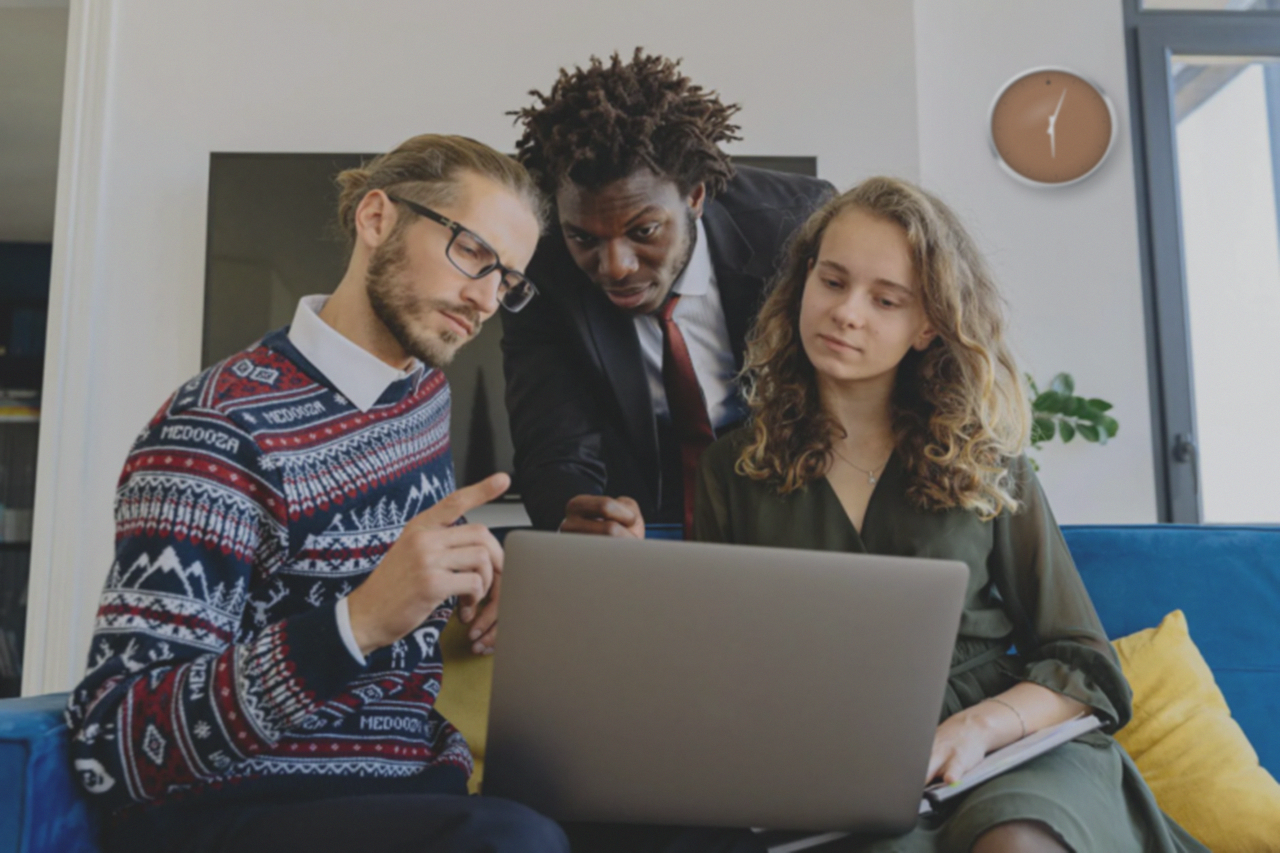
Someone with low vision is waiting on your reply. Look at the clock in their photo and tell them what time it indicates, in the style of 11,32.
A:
6,04
